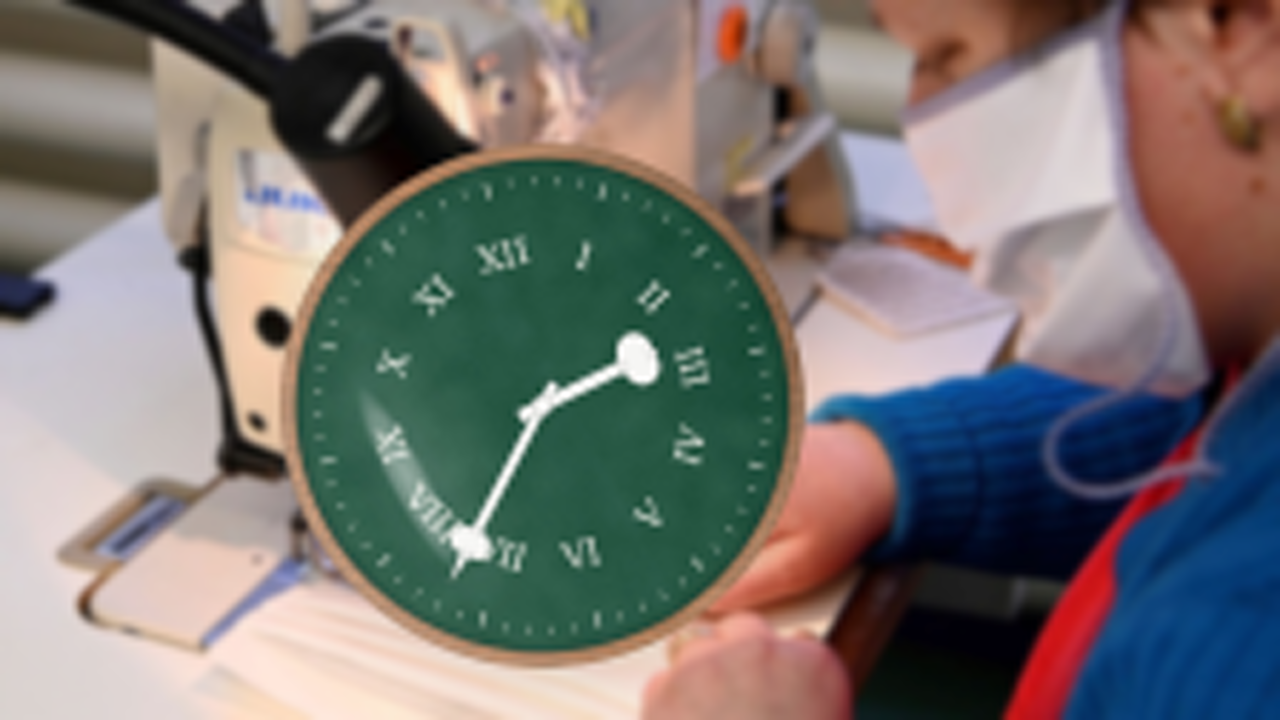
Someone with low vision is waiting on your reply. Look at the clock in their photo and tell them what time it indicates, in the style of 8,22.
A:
2,37
